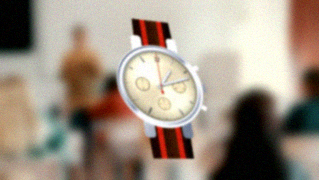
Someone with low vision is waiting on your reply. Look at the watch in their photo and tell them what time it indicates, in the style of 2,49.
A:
1,12
